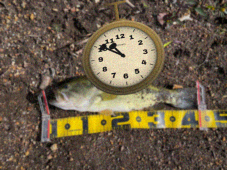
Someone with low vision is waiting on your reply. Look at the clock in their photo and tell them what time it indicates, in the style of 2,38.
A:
10,51
